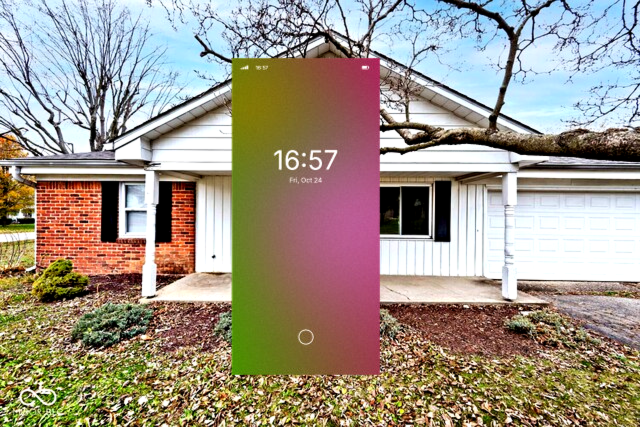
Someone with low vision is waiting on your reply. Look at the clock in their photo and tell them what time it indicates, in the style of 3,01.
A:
16,57
